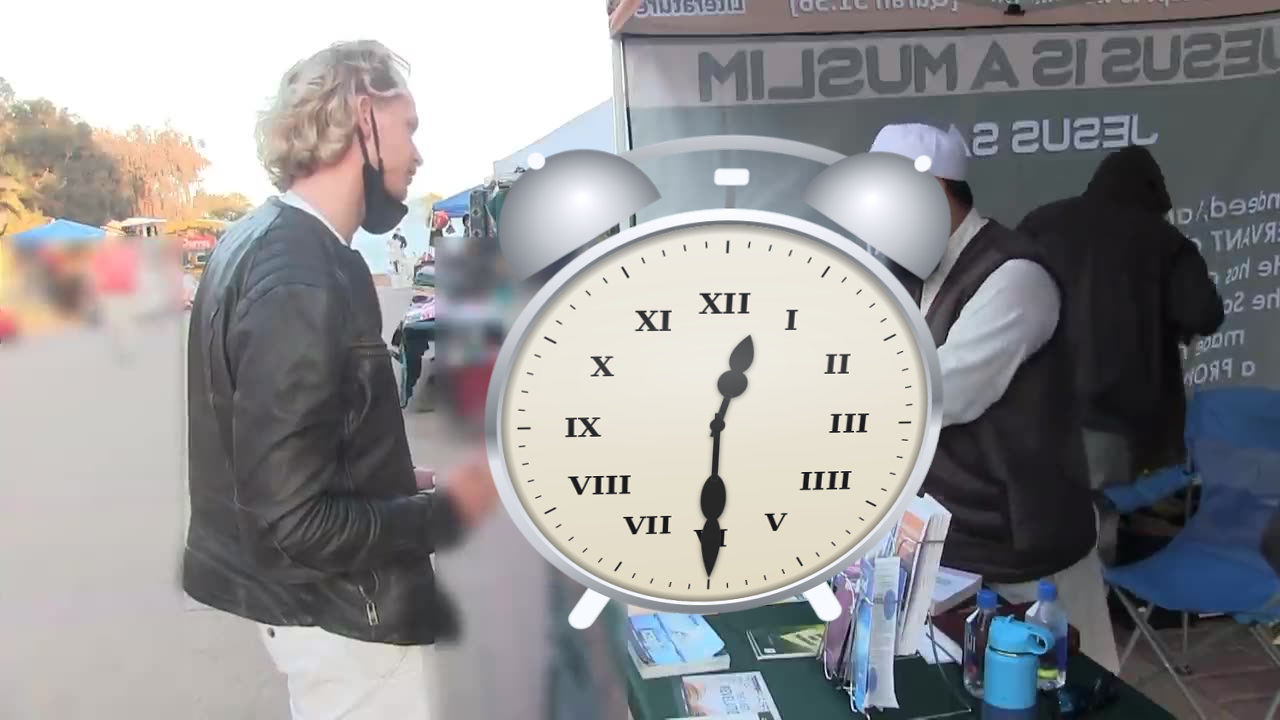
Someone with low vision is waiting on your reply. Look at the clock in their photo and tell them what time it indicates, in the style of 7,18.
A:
12,30
